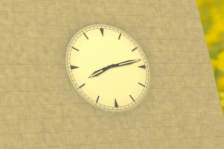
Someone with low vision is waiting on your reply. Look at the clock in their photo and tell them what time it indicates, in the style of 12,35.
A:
8,13
